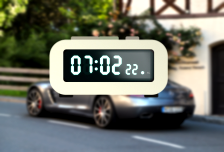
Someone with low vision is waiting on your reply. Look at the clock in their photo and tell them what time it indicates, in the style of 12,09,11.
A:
7,02,22
